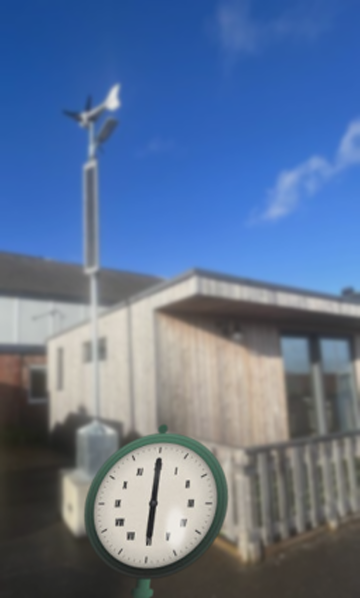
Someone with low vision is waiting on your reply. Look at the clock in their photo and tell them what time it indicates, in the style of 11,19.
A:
6,00
